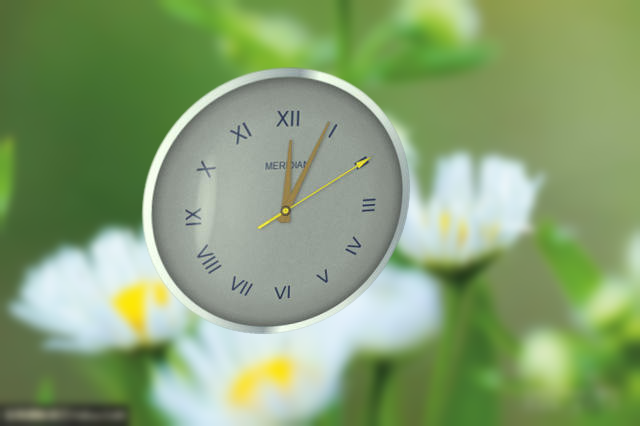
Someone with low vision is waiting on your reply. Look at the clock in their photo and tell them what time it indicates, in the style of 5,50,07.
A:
12,04,10
